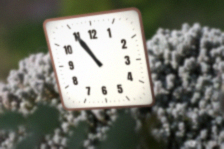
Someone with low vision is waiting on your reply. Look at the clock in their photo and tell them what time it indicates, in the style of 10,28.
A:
10,55
